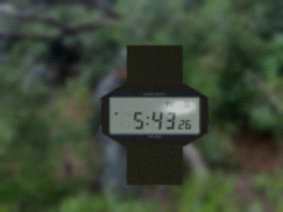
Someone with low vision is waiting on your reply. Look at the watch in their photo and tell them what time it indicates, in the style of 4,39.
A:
5,43
